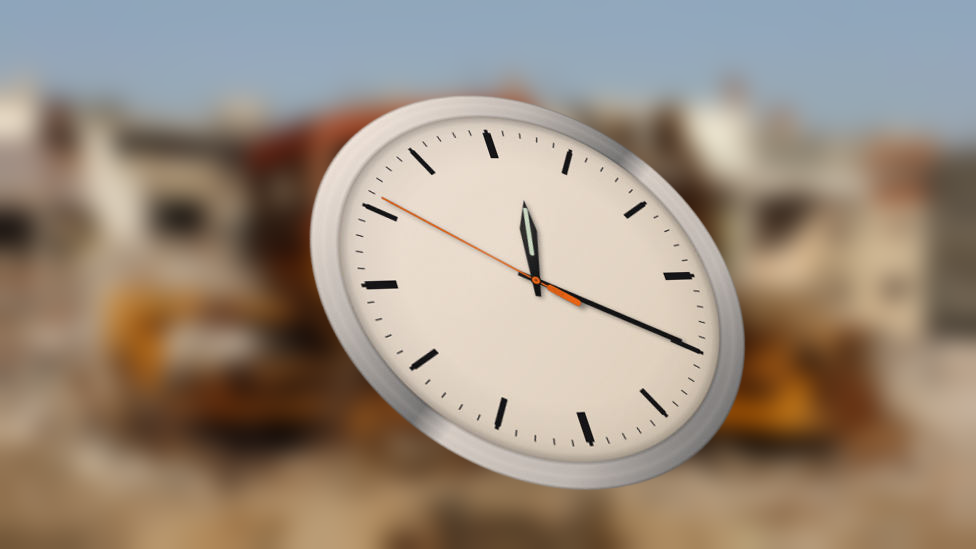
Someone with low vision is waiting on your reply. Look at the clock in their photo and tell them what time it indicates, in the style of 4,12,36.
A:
12,19,51
